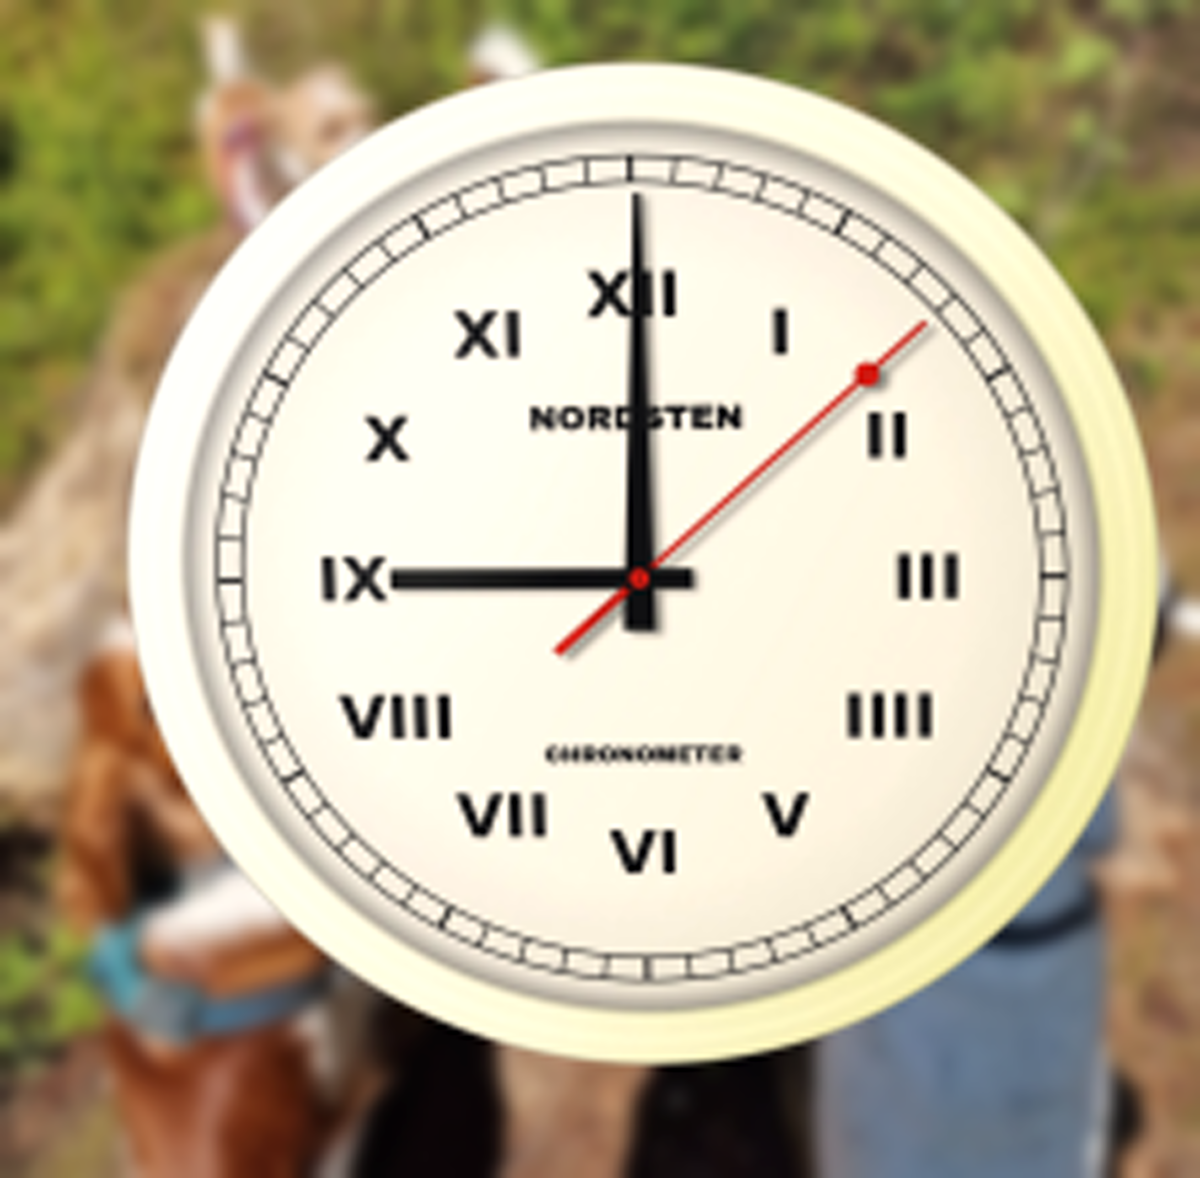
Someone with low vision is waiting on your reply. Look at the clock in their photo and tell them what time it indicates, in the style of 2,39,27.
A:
9,00,08
